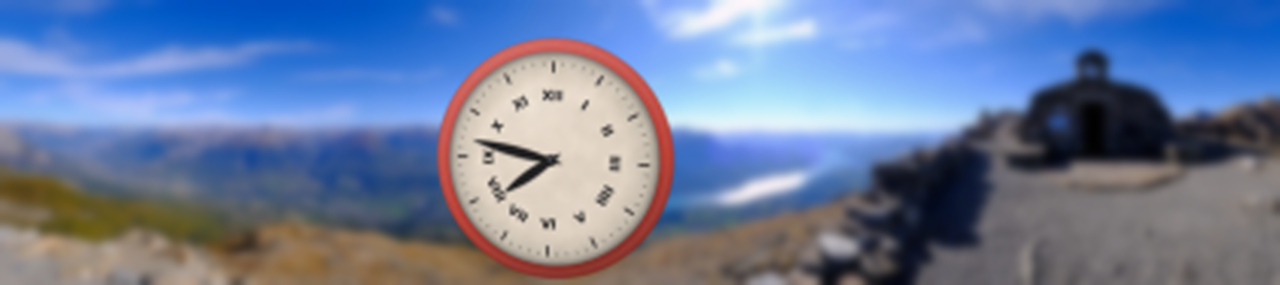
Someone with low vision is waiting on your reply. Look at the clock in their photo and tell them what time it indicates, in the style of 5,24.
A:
7,47
